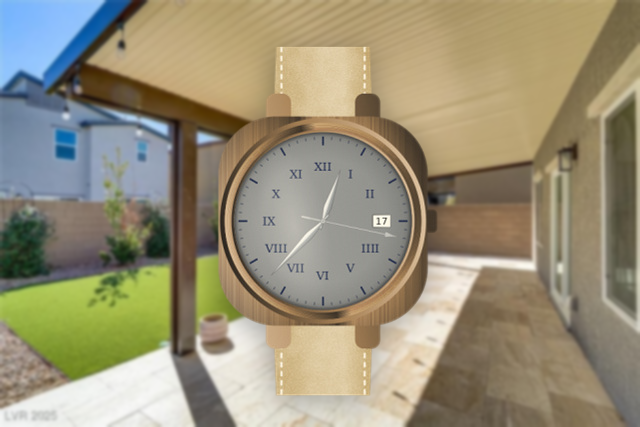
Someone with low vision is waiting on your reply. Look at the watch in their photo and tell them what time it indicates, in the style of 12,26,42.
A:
12,37,17
